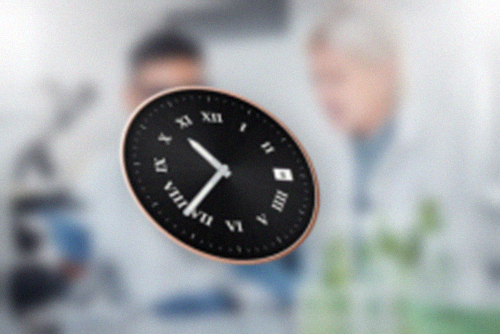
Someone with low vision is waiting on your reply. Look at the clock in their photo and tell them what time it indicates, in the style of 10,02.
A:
10,37
